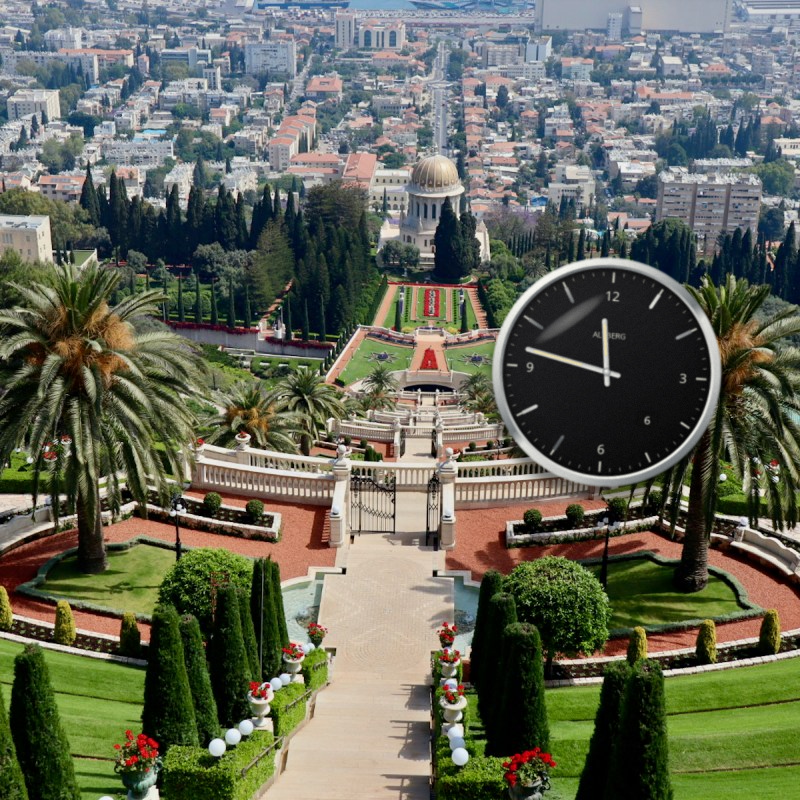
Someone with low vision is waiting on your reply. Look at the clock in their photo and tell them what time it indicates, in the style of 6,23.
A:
11,47
